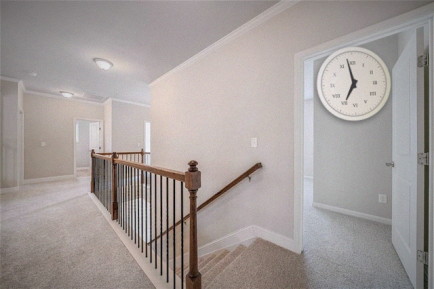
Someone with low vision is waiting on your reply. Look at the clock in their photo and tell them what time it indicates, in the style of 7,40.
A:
6,58
